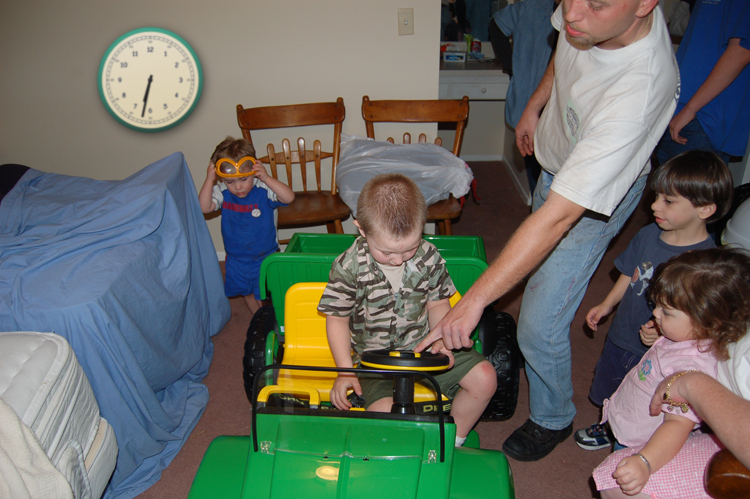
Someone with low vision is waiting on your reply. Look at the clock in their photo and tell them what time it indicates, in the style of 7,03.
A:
6,32
